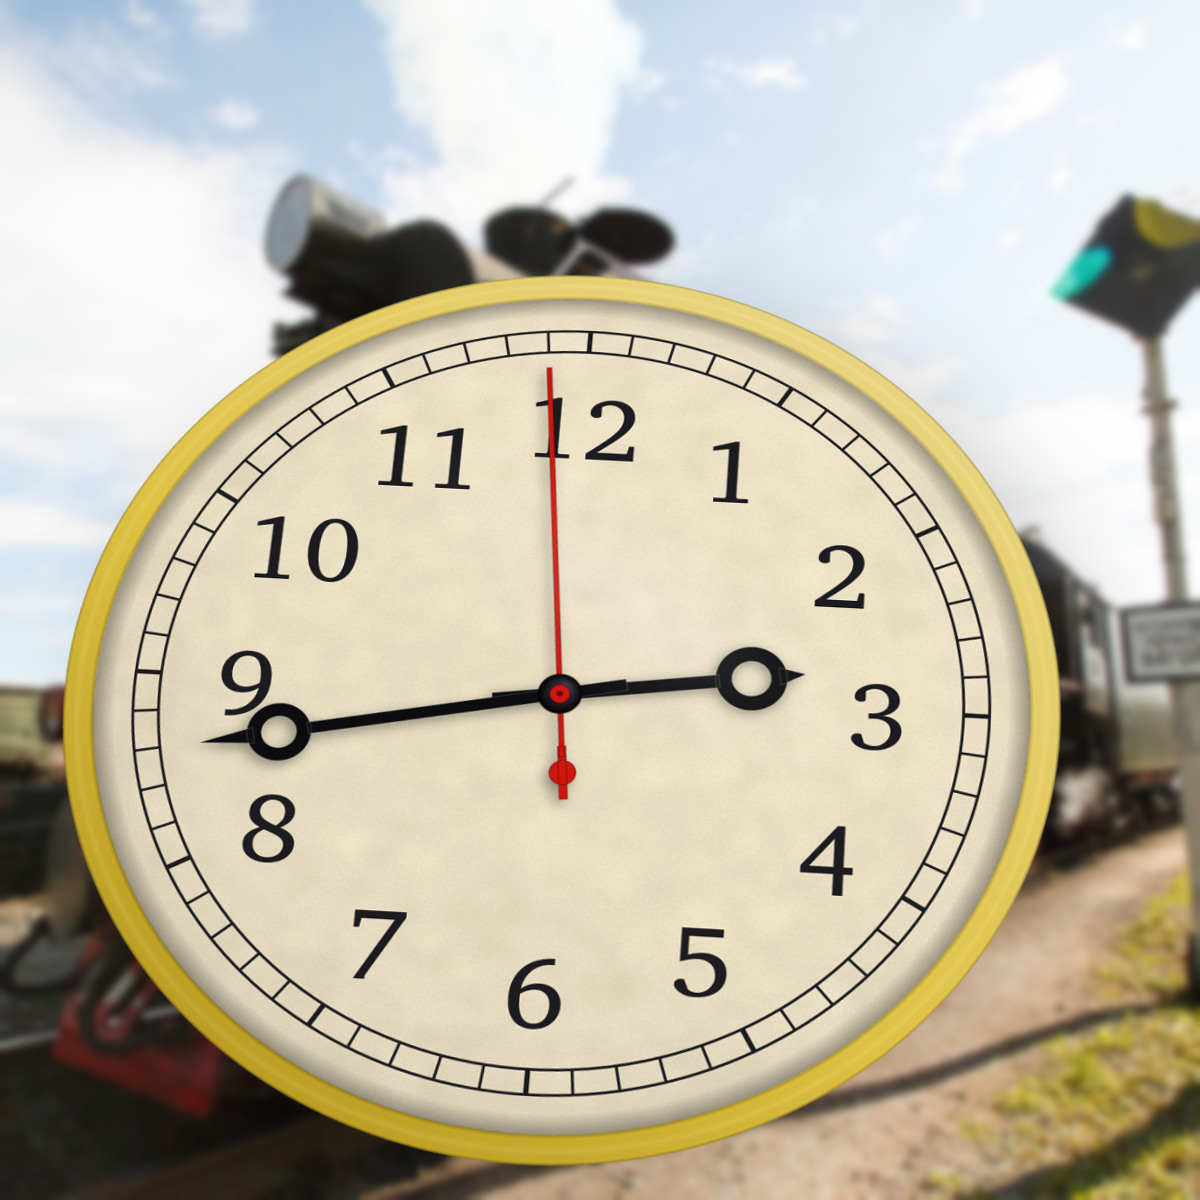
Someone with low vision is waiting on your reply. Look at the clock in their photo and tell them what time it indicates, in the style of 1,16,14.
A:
2,42,59
